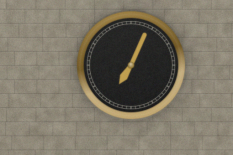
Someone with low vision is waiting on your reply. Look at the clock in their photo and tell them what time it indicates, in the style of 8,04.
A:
7,04
